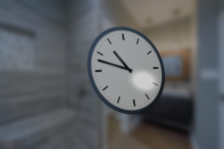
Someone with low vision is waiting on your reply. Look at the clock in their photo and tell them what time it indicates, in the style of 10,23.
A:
10,48
